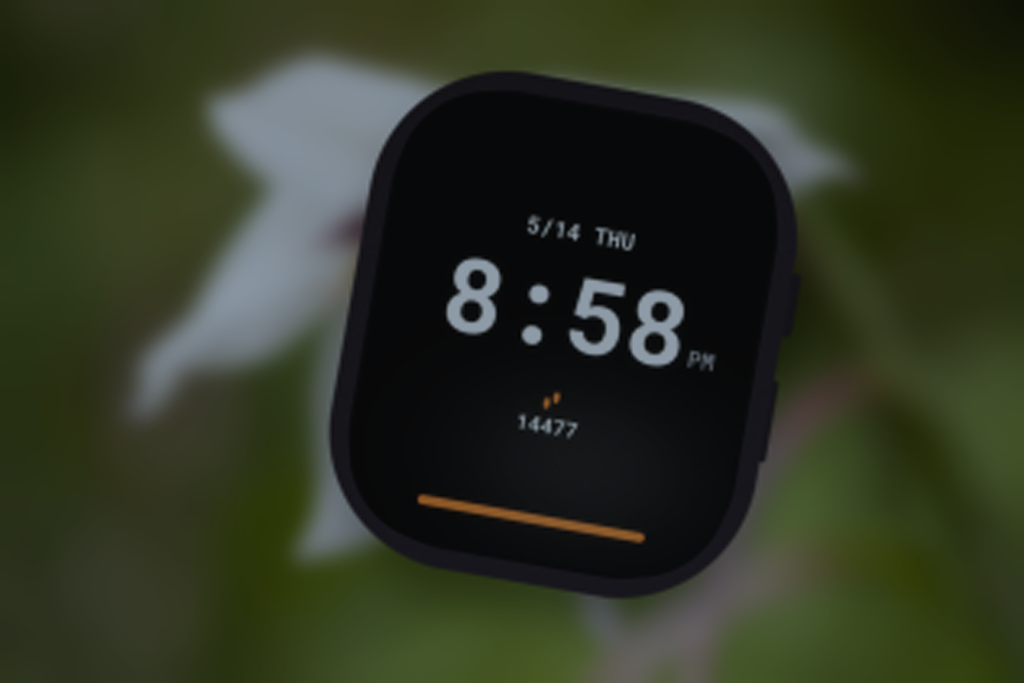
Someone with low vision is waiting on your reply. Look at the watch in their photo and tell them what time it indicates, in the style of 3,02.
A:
8,58
